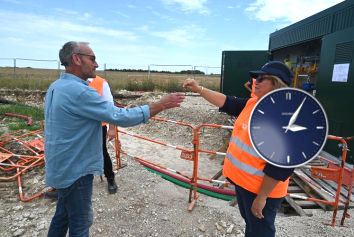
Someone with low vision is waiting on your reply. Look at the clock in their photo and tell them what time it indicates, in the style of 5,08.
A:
3,05
